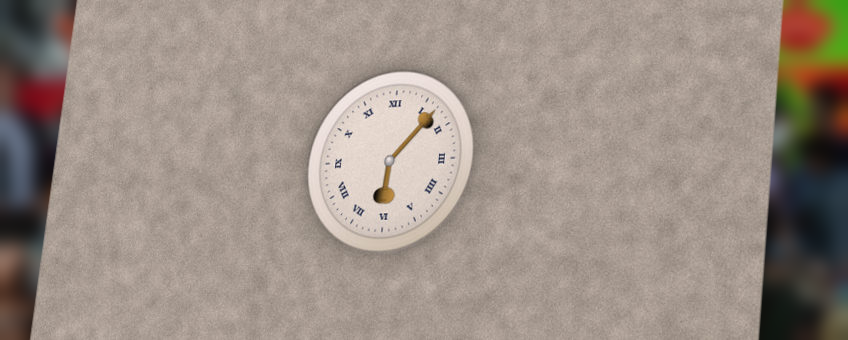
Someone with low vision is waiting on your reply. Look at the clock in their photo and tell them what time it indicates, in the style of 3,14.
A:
6,07
